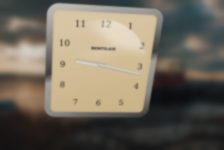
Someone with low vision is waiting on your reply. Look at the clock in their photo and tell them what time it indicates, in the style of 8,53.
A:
9,17
